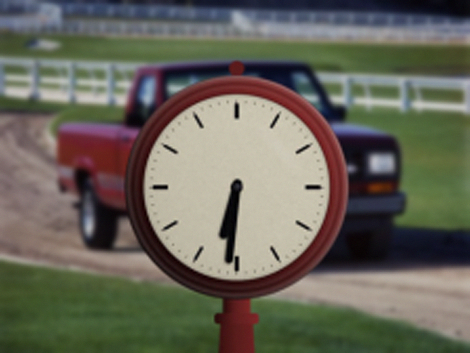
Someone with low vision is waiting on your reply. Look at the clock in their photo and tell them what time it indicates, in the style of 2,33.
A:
6,31
